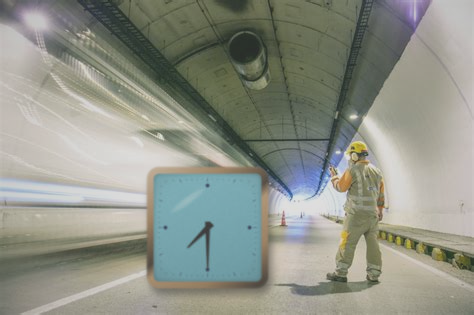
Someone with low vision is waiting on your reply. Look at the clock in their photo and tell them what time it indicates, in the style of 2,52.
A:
7,30
